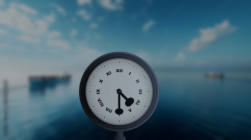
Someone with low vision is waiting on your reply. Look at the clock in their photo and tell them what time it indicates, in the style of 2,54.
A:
4,30
